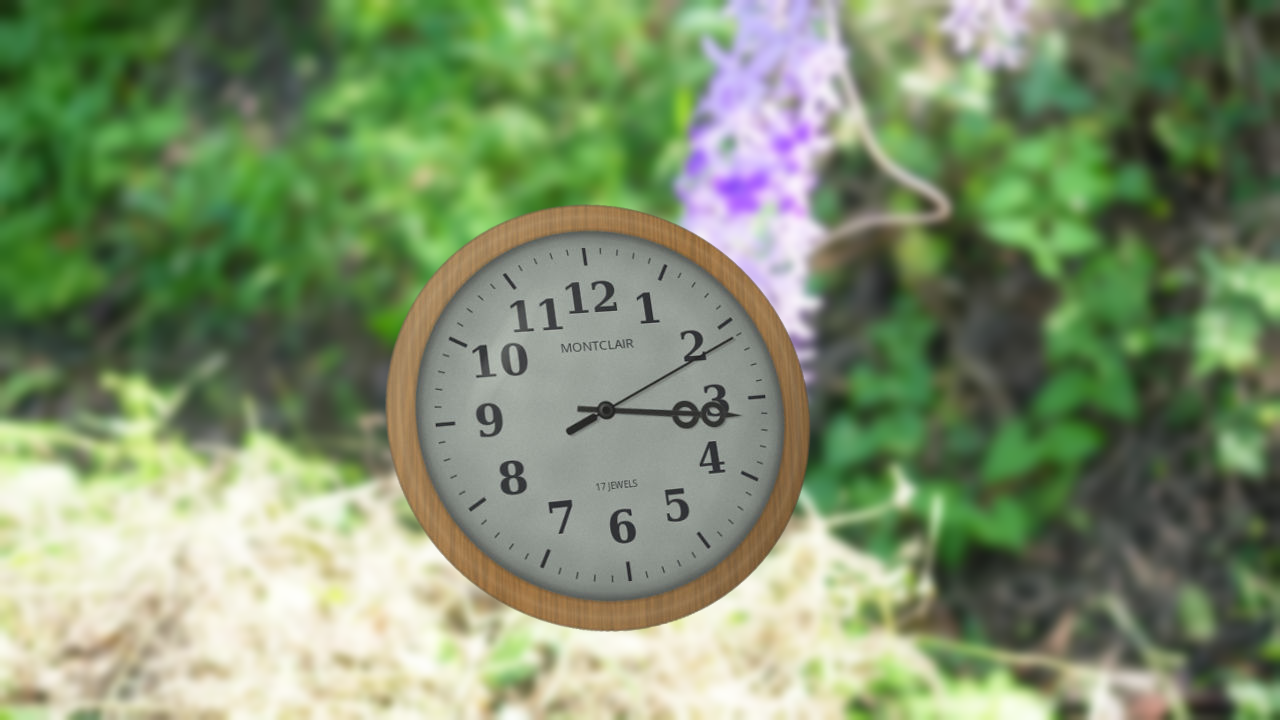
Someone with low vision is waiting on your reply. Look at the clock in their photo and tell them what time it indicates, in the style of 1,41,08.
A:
3,16,11
